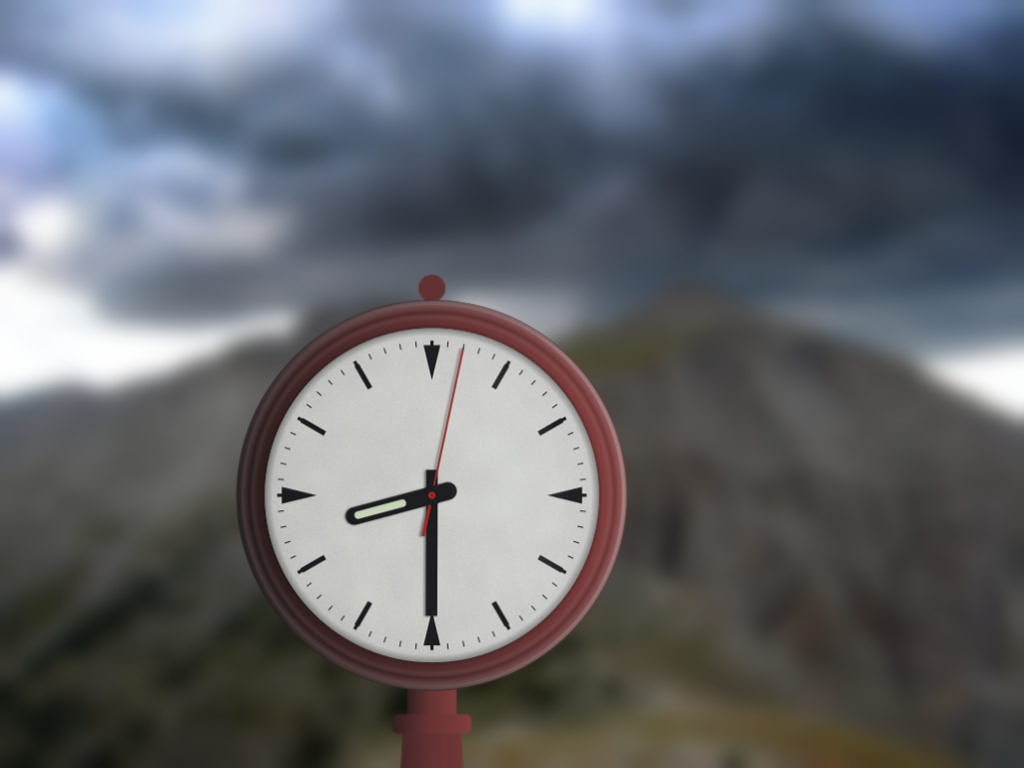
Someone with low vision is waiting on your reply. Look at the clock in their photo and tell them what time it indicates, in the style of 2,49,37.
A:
8,30,02
